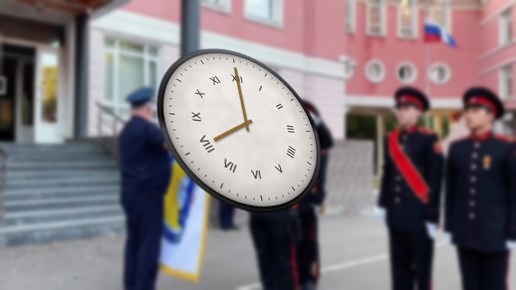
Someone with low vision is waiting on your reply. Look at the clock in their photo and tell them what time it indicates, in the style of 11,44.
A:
8,00
